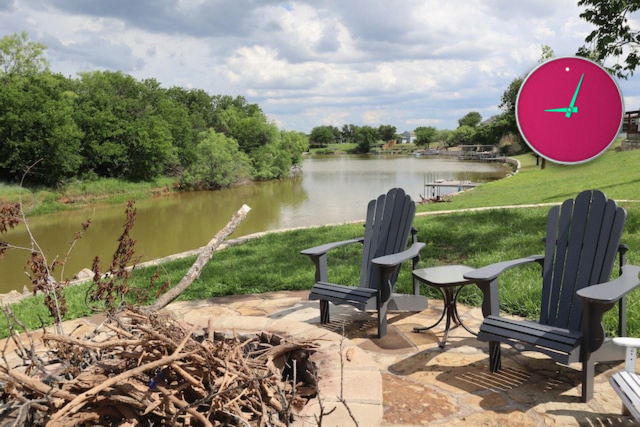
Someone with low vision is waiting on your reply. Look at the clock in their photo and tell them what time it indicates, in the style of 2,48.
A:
9,04
